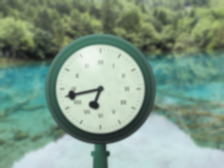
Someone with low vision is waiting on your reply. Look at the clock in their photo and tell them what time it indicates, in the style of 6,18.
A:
6,43
